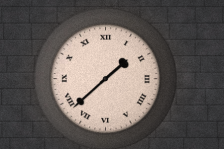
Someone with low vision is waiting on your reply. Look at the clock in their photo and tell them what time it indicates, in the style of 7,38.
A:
1,38
